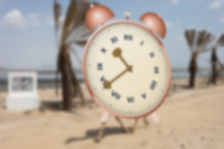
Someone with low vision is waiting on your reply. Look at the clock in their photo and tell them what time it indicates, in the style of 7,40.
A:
10,39
